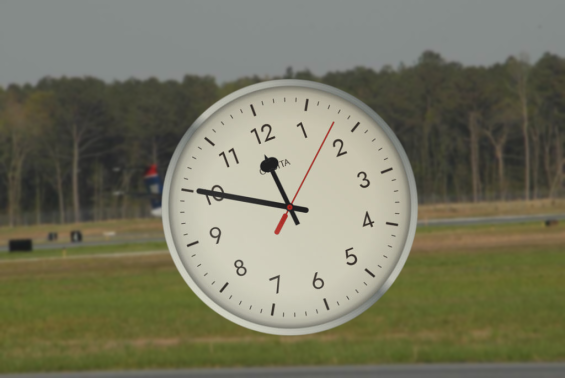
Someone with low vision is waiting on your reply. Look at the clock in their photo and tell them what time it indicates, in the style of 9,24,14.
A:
11,50,08
